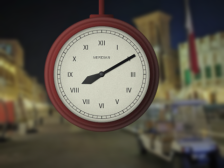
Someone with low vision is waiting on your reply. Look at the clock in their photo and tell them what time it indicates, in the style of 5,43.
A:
8,10
